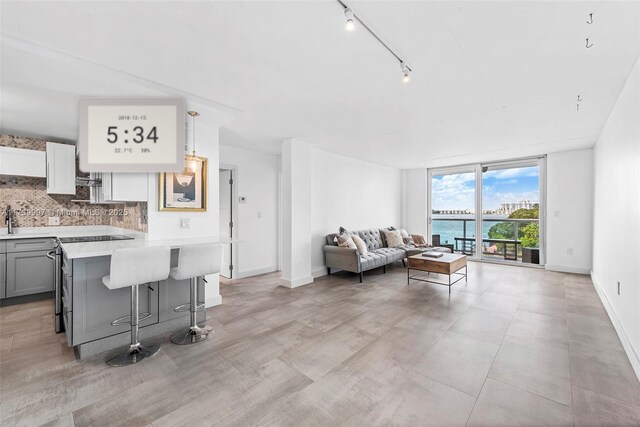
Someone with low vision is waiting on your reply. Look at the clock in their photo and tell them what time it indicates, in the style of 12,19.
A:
5,34
